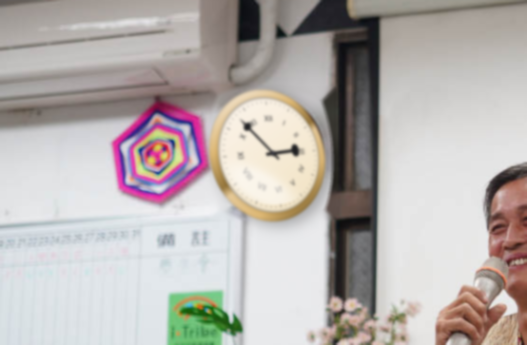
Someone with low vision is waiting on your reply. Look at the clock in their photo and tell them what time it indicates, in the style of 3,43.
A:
2,53
